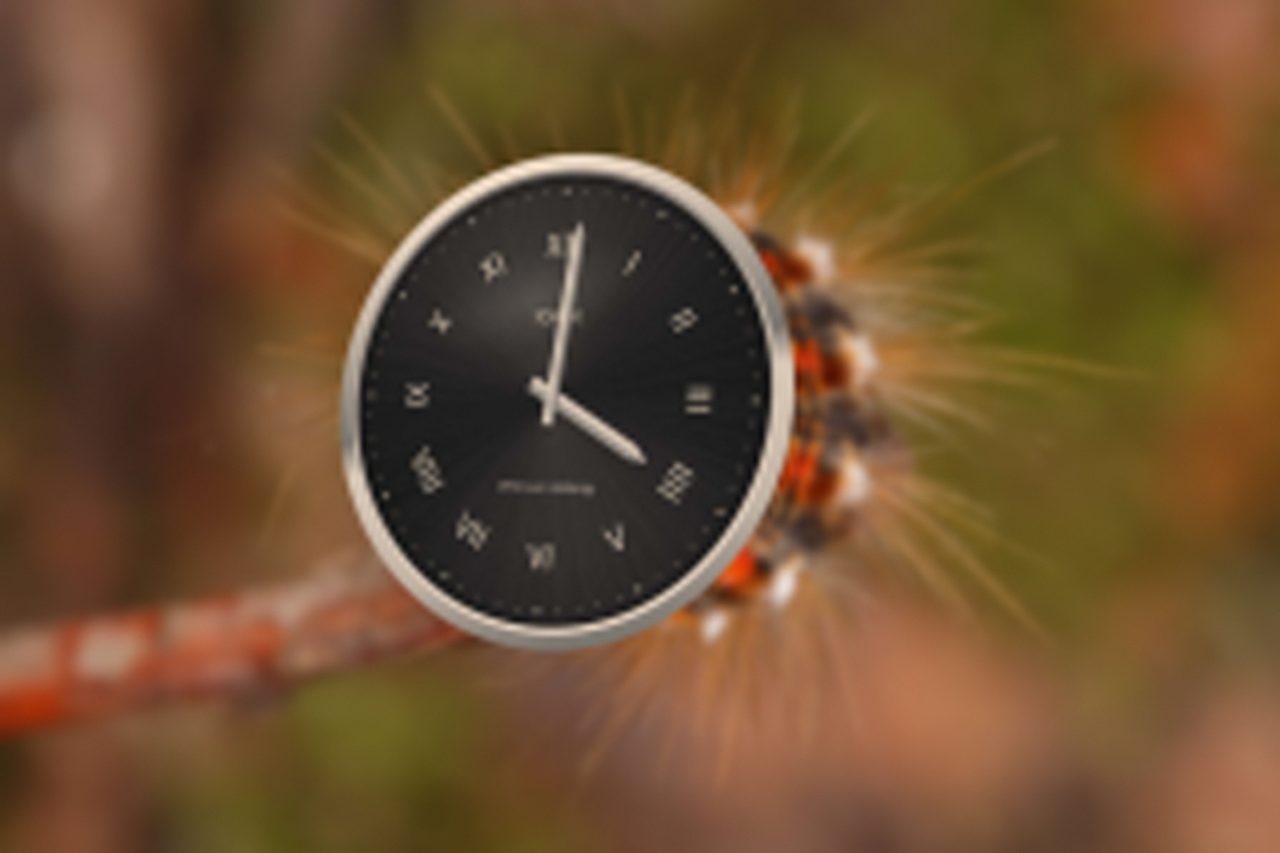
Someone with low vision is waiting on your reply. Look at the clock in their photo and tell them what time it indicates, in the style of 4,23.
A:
4,01
